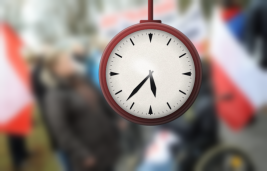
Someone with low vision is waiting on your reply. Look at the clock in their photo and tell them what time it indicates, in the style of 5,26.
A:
5,37
